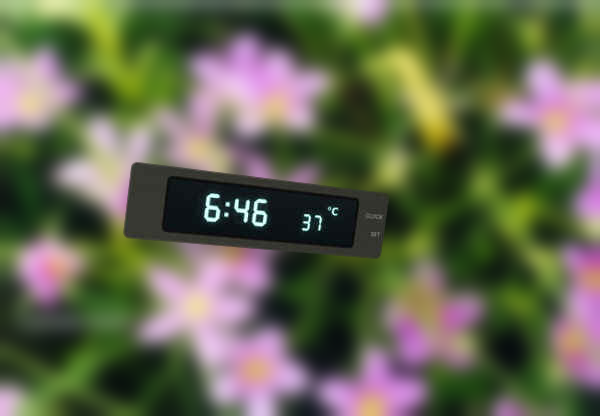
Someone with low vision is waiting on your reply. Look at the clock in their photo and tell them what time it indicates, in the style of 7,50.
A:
6,46
